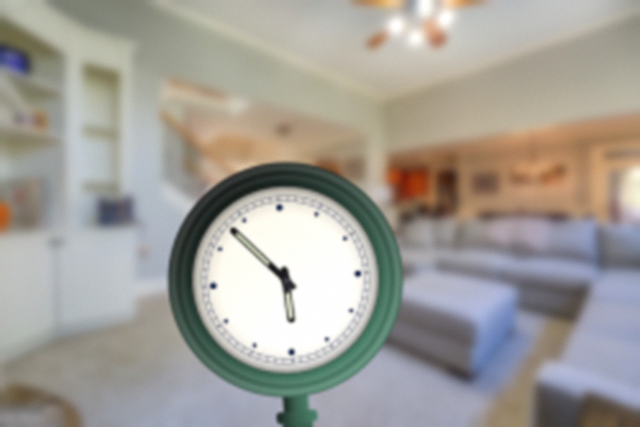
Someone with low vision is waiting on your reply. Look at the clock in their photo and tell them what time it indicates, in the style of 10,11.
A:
5,53
